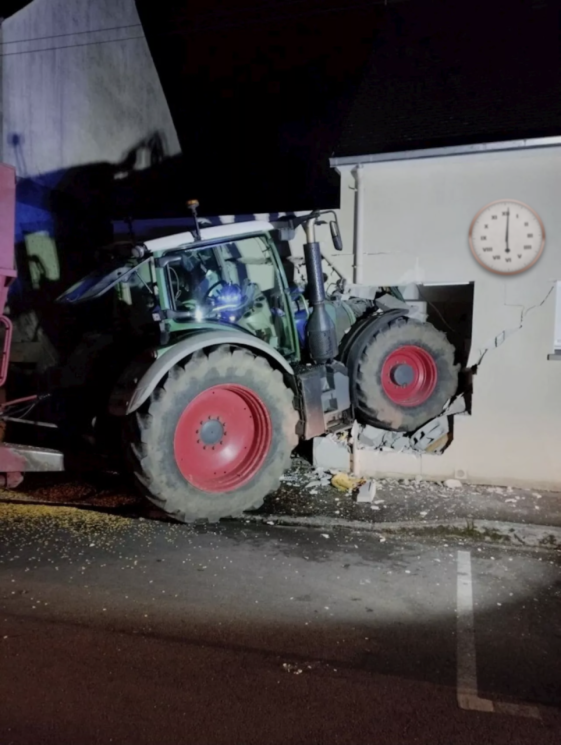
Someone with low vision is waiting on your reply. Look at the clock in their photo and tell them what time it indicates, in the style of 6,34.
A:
6,01
